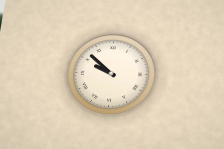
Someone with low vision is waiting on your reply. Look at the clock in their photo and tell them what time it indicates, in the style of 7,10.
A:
9,52
